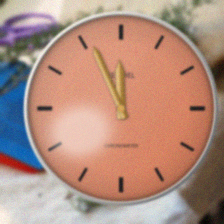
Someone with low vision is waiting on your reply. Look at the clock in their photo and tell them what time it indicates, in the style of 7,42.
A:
11,56
